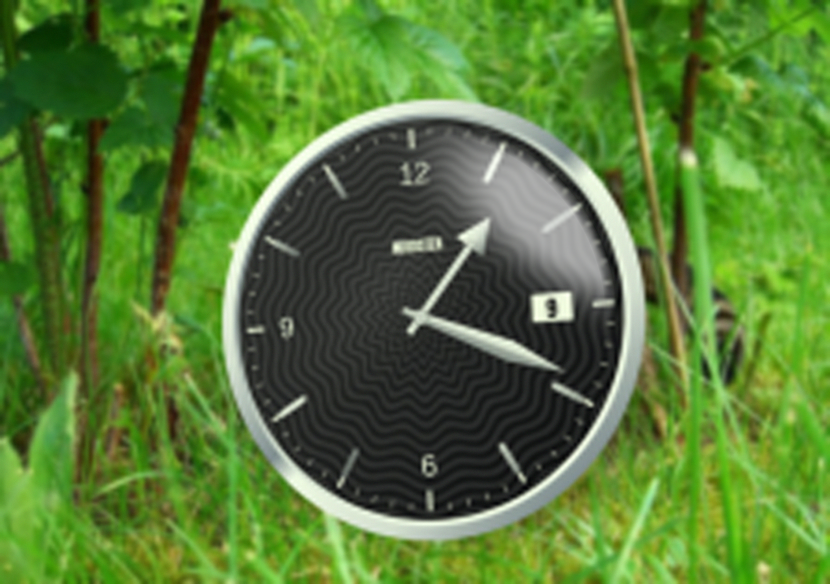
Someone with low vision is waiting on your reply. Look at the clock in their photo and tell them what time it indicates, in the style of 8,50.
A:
1,19
